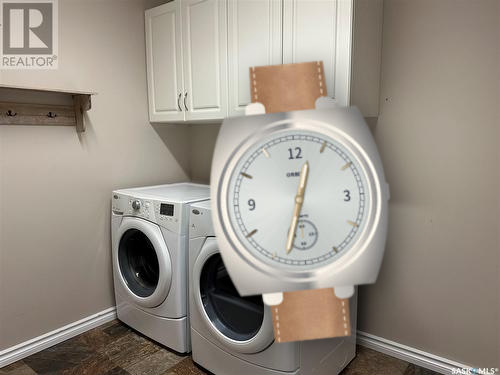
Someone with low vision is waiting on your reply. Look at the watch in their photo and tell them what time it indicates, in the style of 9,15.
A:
12,33
